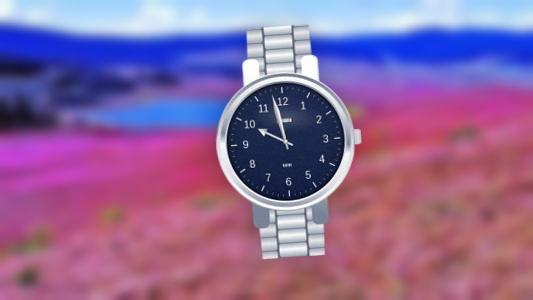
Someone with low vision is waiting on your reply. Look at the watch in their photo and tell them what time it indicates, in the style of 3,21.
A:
9,58
